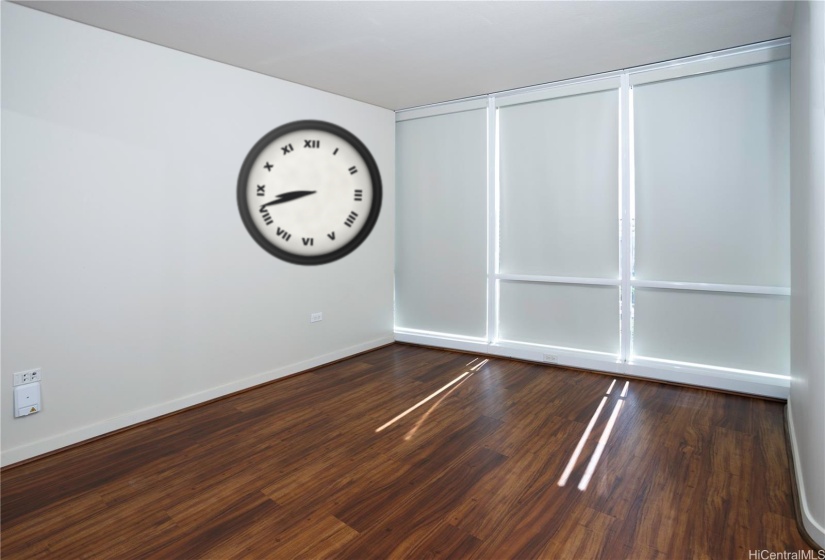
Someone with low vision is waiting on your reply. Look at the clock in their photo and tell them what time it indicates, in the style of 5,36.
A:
8,42
